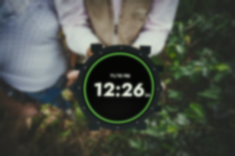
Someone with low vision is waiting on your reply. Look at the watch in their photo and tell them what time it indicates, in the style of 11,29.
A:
12,26
